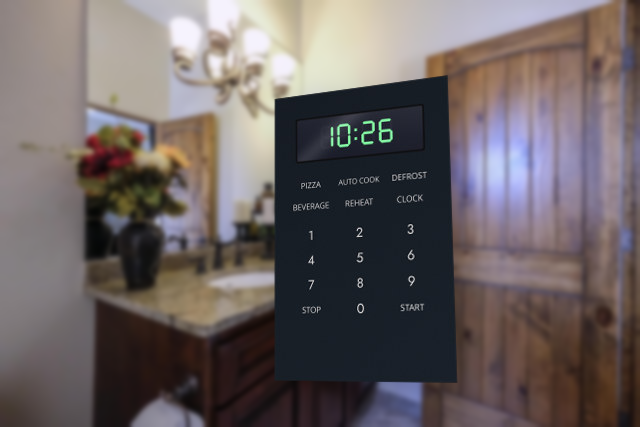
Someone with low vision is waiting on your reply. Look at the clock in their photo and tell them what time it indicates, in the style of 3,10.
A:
10,26
